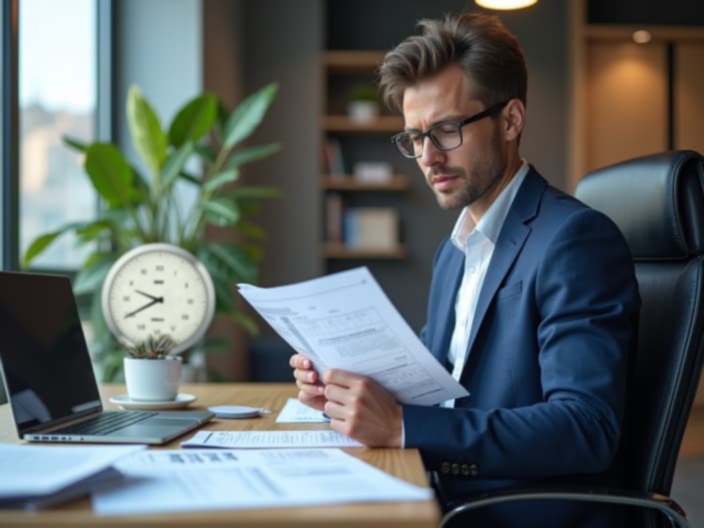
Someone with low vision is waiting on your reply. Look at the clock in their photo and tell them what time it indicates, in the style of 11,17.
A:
9,40
